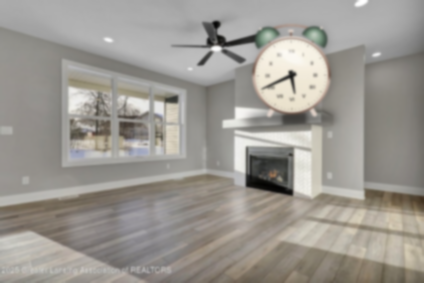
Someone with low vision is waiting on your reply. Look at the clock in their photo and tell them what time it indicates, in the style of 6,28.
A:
5,41
